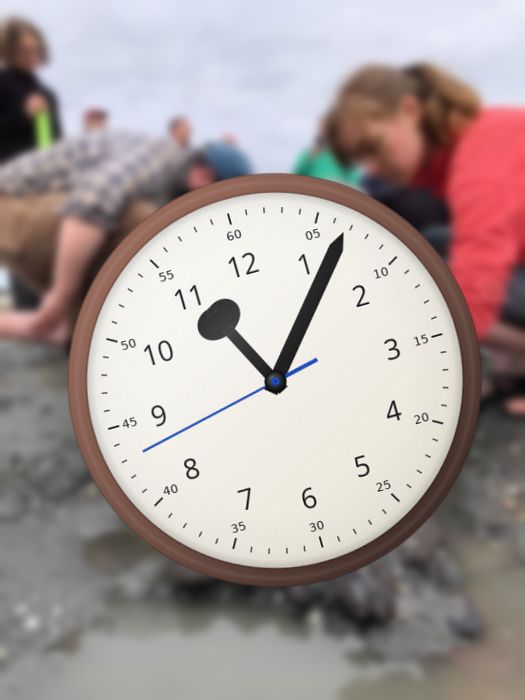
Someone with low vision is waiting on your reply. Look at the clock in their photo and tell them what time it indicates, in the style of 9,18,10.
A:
11,06,43
